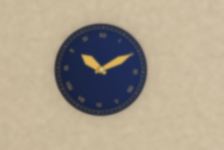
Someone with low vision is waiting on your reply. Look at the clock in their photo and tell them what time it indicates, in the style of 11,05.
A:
10,10
